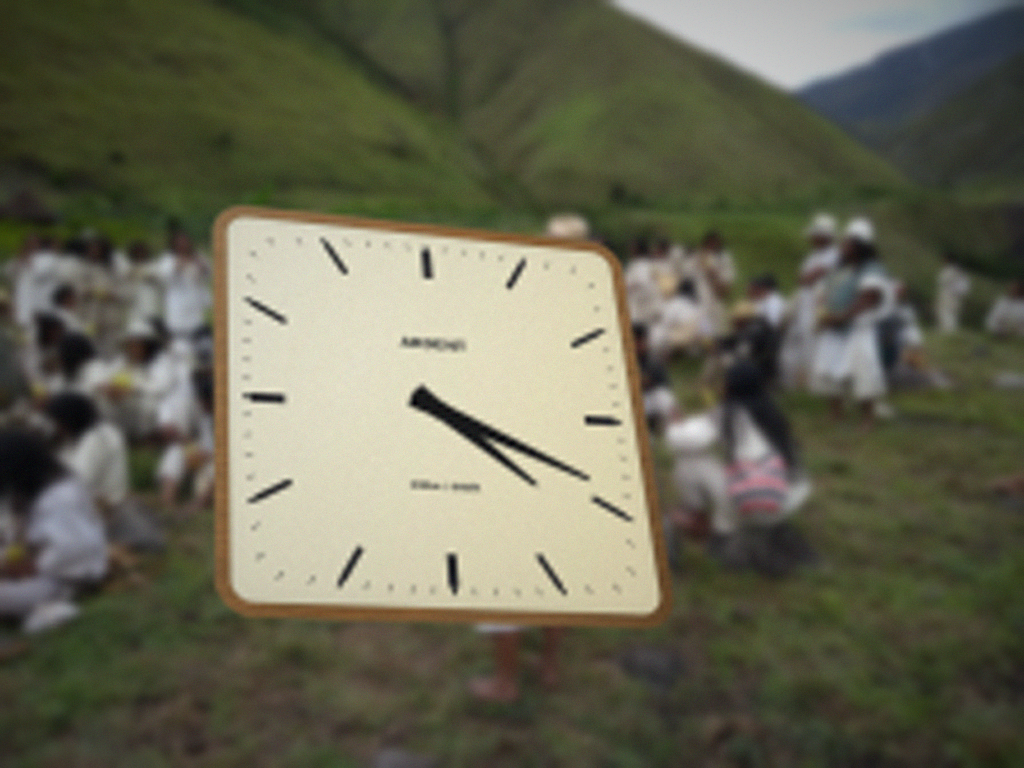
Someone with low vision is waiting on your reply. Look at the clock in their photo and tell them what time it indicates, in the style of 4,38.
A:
4,19
